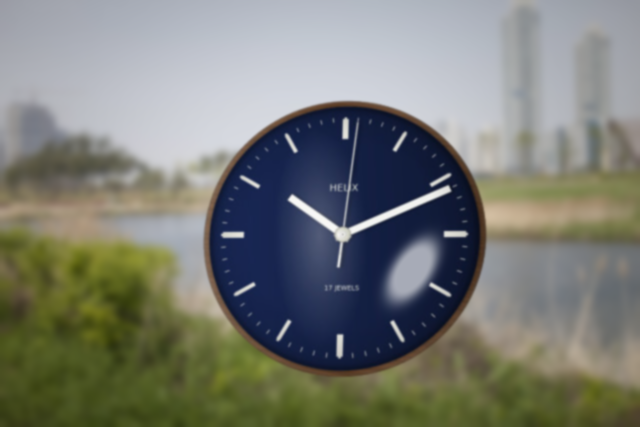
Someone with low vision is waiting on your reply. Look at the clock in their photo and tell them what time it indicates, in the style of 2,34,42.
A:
10,11,01
